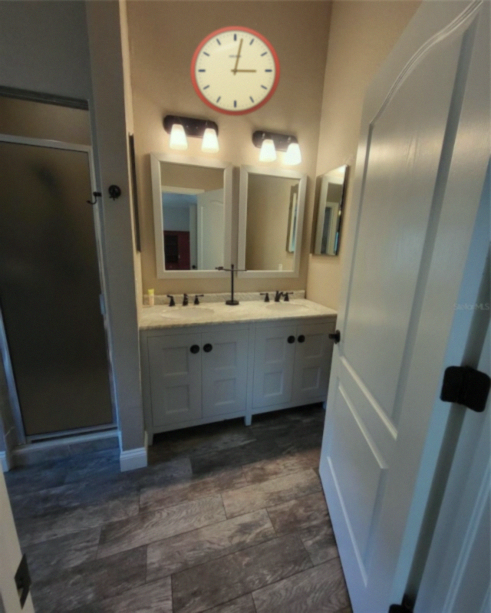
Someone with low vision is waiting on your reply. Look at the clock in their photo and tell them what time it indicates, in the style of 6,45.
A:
3,02
